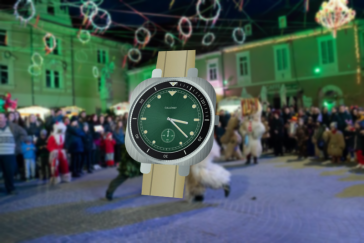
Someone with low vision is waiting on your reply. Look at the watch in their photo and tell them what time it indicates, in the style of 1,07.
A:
3,22
